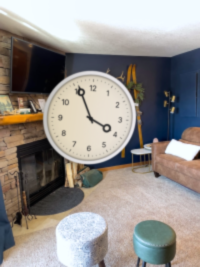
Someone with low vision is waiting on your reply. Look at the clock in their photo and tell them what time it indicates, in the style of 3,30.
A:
3,56
